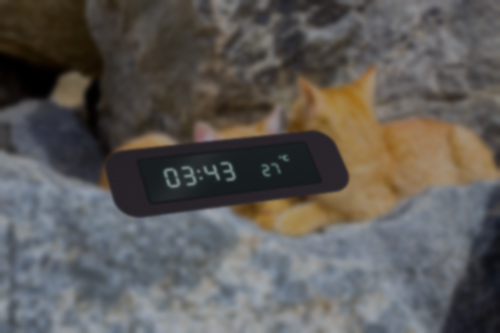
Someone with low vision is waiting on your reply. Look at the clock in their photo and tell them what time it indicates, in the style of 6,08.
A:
3,43
